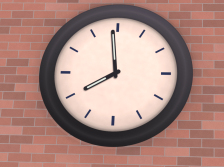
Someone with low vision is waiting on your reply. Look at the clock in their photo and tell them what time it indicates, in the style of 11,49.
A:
7,59
